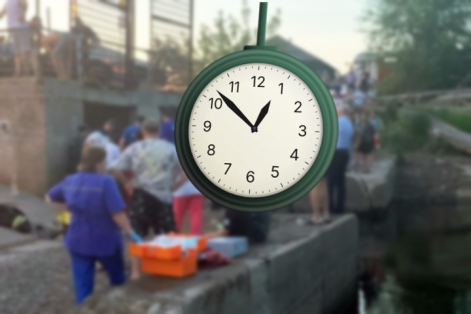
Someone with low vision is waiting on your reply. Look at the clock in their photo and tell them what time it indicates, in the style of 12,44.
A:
12,52
